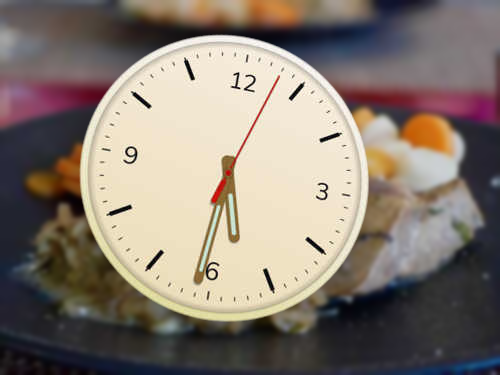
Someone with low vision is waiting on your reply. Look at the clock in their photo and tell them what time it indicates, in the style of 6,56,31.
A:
5,31,03
